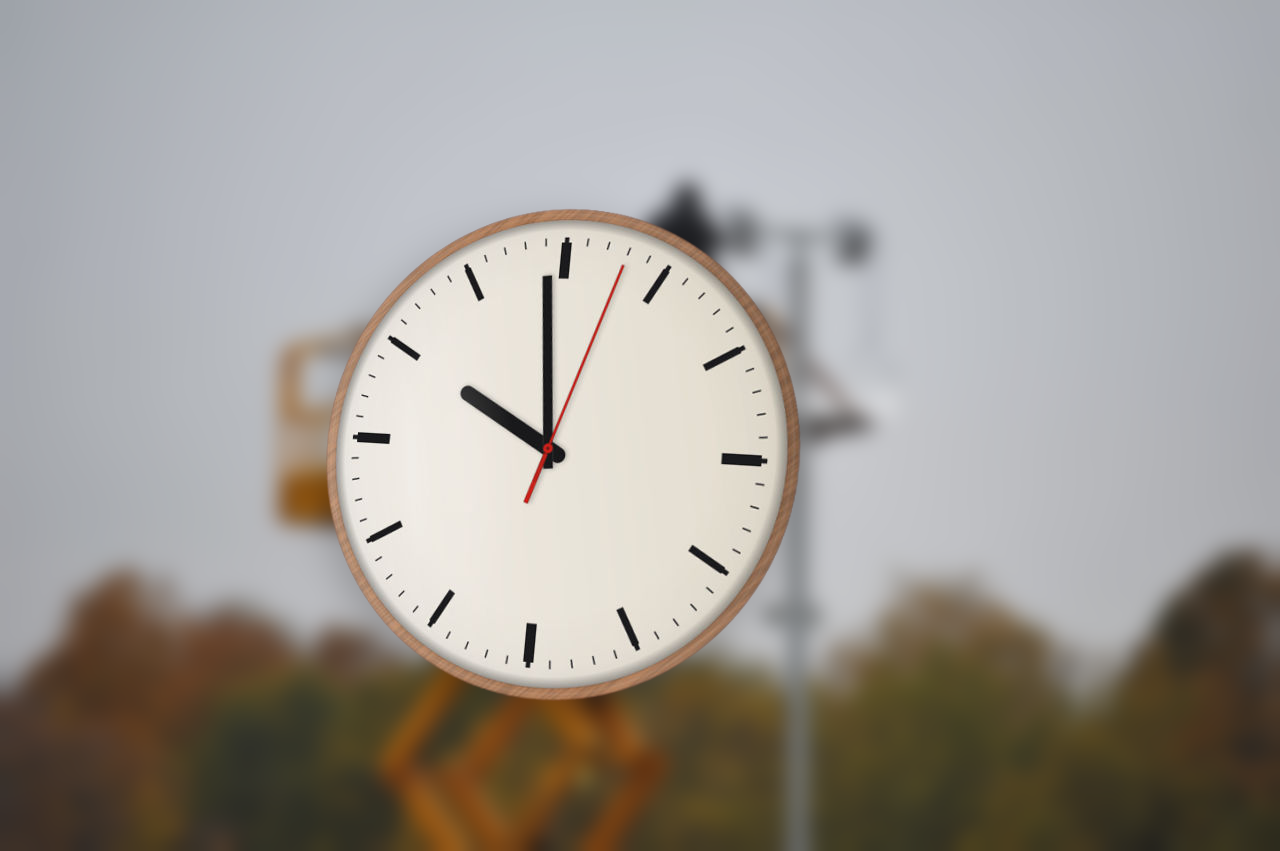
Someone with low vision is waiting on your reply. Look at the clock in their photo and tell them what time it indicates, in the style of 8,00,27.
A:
9,59,03
